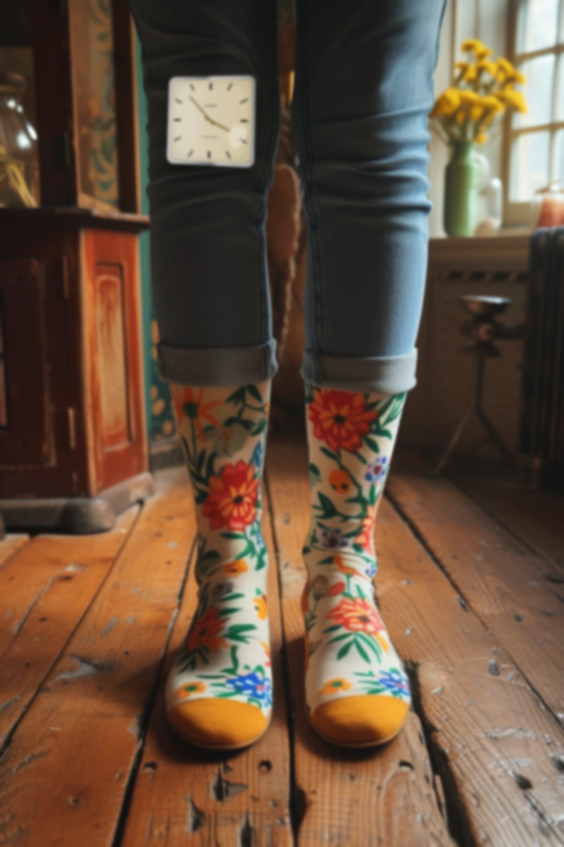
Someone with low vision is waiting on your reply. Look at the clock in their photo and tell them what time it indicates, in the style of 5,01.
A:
3,53
